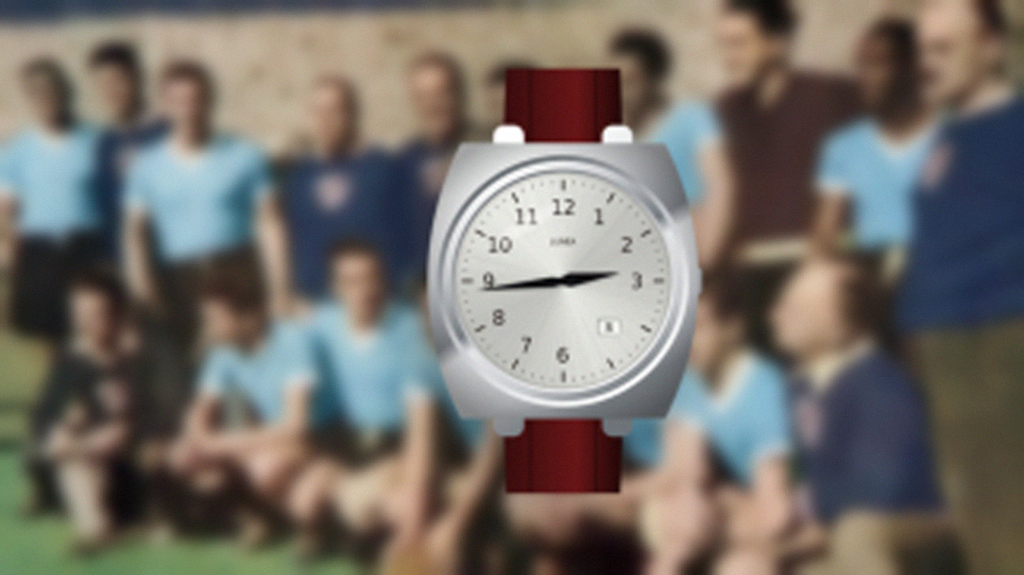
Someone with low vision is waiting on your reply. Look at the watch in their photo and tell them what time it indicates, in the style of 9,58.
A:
2,44
